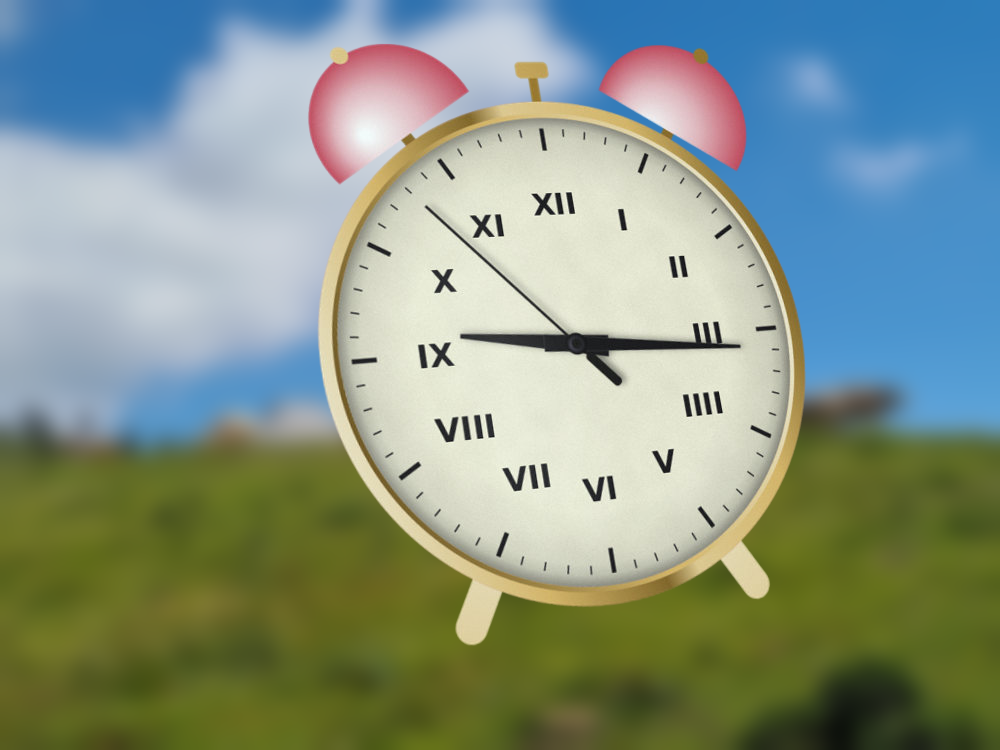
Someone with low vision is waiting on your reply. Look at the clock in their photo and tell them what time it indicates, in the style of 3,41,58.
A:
9,15,53
